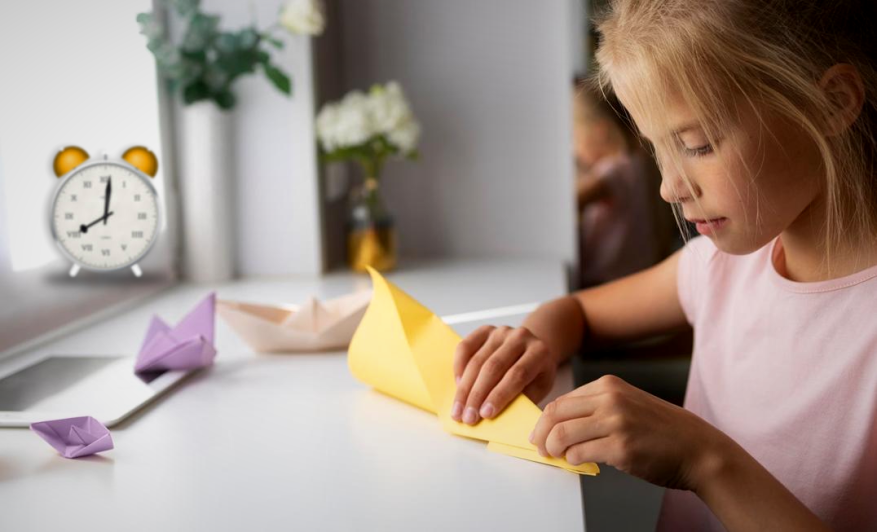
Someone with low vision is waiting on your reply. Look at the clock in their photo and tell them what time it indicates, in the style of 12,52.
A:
8,01
